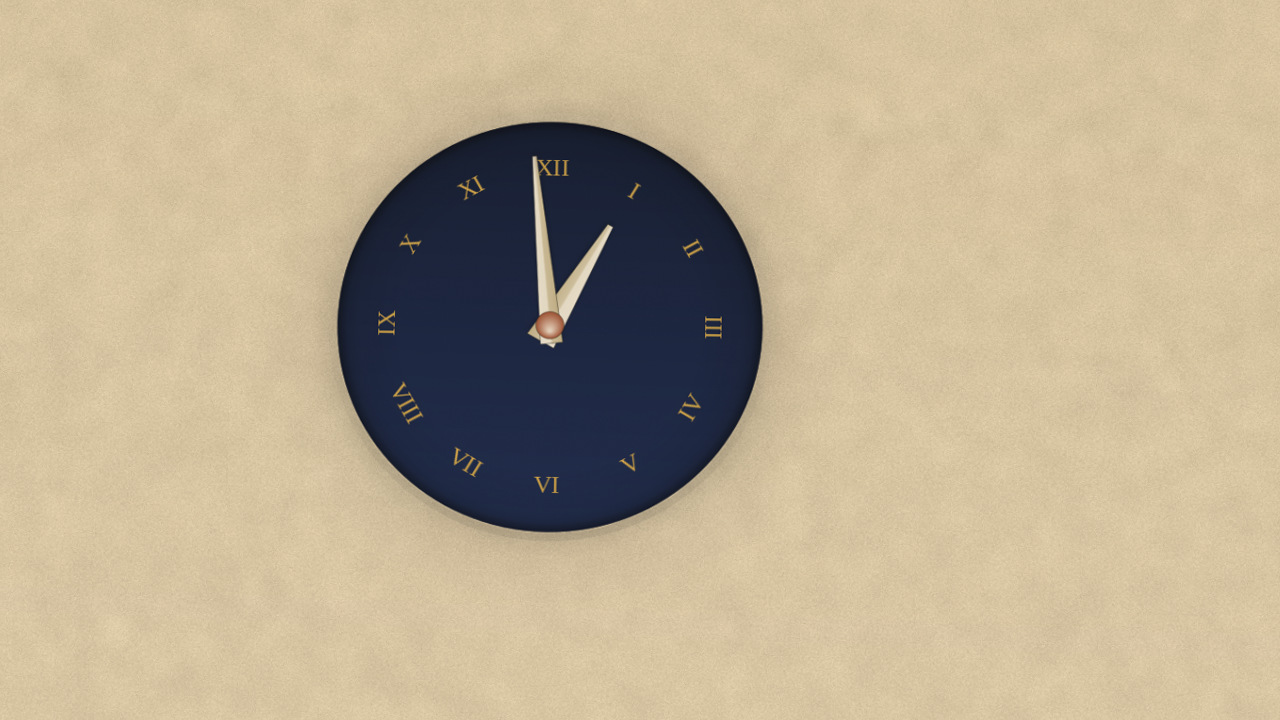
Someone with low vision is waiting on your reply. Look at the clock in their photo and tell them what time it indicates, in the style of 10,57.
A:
12,59
